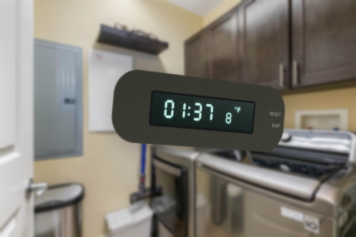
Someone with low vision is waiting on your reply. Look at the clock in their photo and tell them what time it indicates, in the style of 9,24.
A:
1,37
